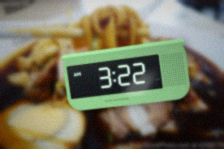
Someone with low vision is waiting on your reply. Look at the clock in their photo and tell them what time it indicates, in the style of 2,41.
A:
3,22
